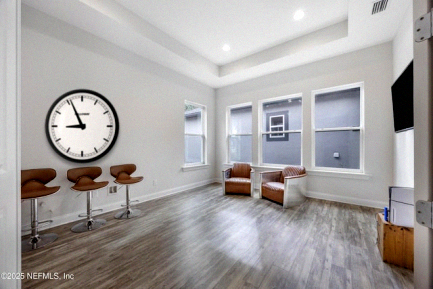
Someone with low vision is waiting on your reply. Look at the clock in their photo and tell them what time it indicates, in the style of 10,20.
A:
8,56
